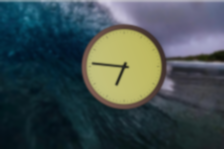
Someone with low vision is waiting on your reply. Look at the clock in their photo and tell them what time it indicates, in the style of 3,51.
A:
6,46
